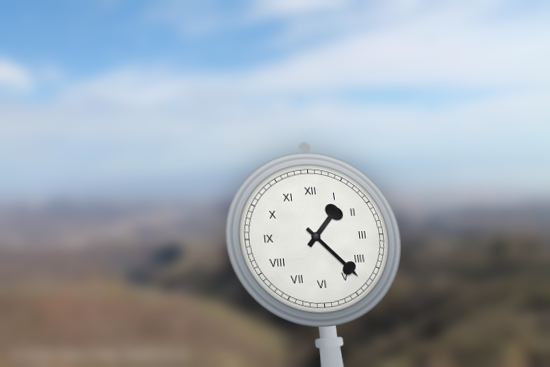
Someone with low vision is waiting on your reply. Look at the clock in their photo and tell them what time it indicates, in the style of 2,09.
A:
1,23
